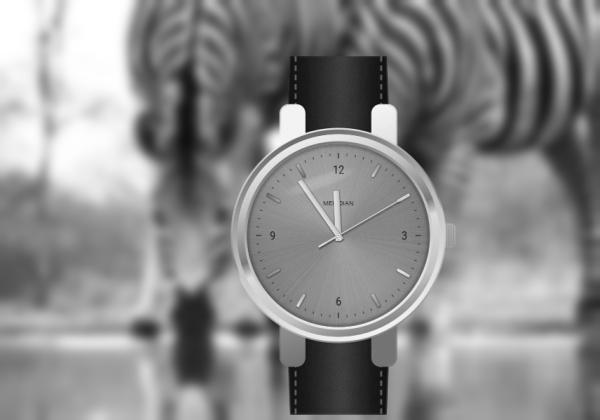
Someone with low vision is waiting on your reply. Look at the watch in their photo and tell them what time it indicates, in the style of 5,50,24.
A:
11,54,10
